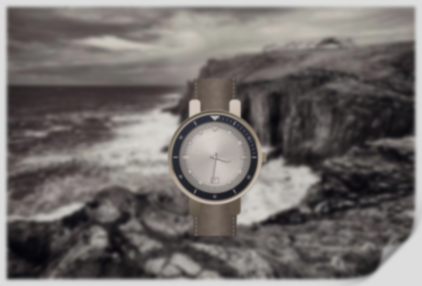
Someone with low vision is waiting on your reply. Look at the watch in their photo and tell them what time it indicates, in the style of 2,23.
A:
3,31
